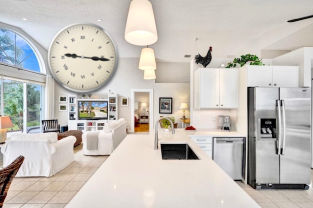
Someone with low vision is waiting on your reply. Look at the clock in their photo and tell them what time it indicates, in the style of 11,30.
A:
9,16
